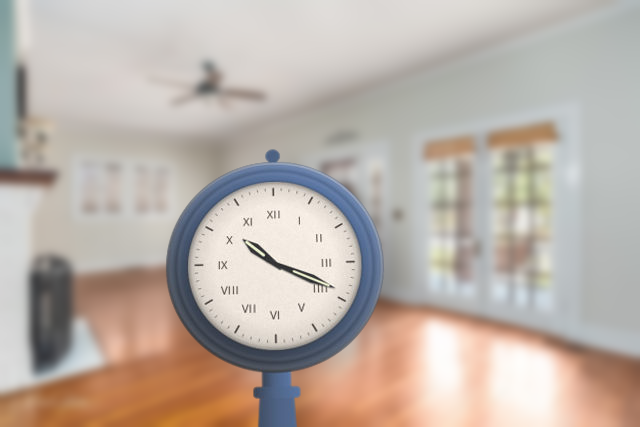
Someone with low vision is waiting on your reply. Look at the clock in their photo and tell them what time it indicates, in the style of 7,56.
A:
10,19
